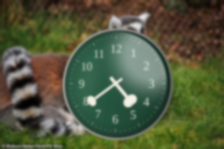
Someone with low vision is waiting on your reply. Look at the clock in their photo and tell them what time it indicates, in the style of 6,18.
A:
4,39
